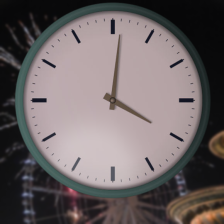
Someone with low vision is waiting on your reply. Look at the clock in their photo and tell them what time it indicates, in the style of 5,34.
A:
4,01
